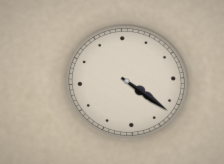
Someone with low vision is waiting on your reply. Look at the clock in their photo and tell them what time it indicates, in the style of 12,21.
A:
4,22
